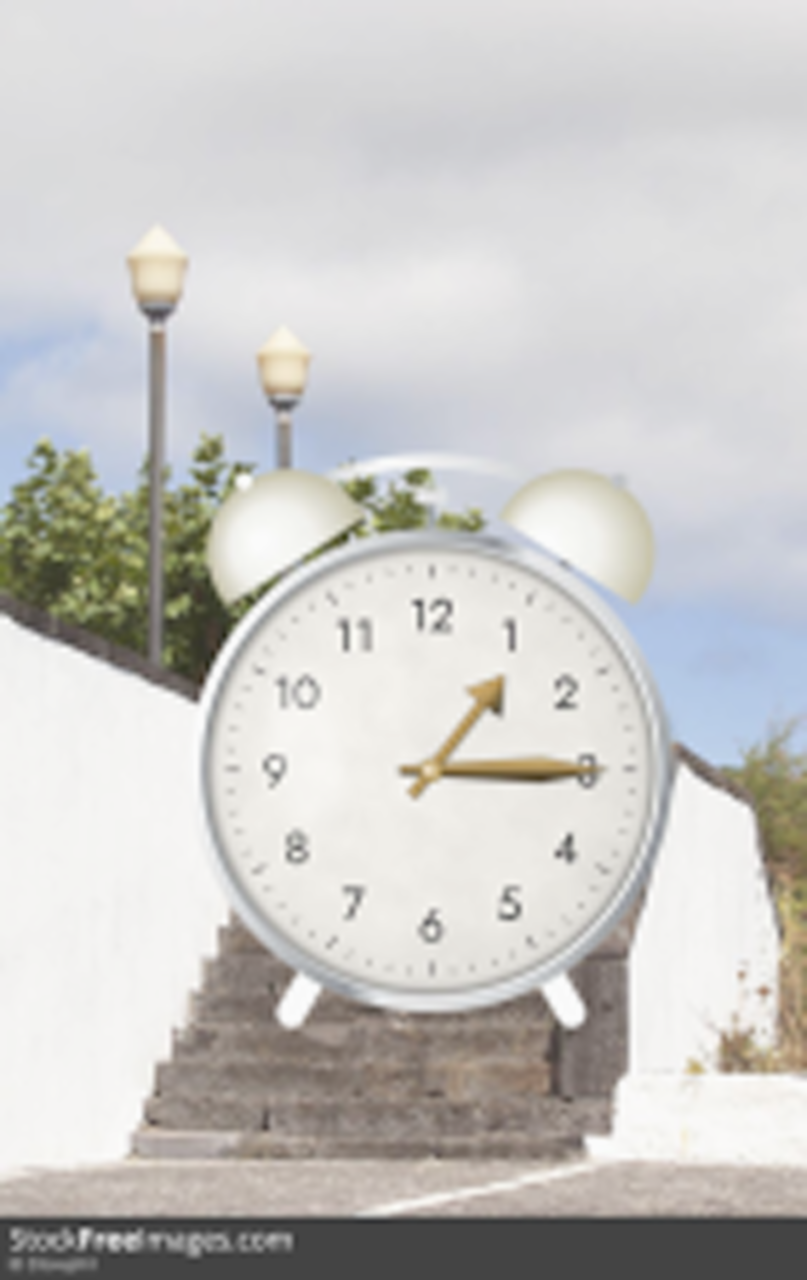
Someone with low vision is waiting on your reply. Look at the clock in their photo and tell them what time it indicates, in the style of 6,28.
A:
1,15
